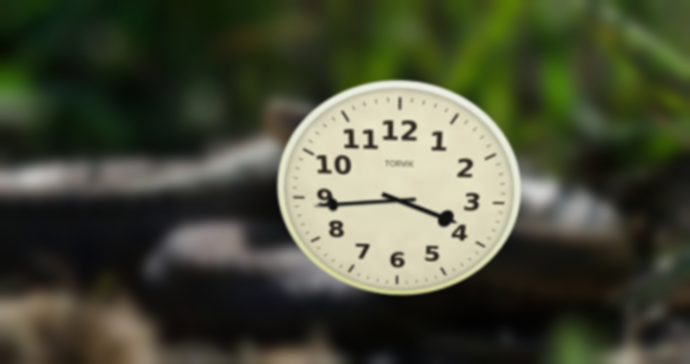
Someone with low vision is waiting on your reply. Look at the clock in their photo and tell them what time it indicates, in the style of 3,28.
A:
3,44
